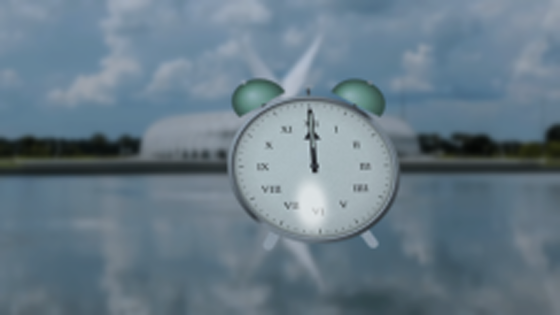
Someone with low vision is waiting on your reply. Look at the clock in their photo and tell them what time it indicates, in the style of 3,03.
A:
12,00
